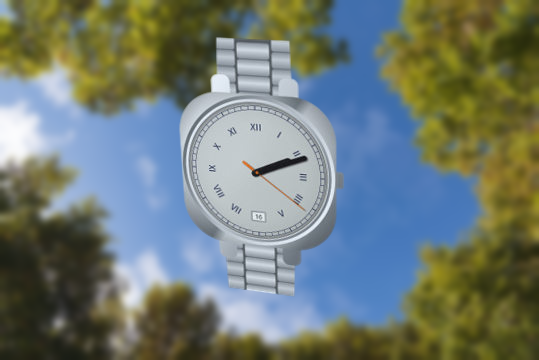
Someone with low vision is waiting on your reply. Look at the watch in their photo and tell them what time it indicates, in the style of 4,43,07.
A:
2,11,21
